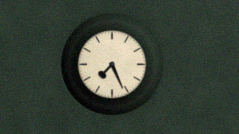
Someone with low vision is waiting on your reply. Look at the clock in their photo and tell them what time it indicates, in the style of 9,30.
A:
7,26
